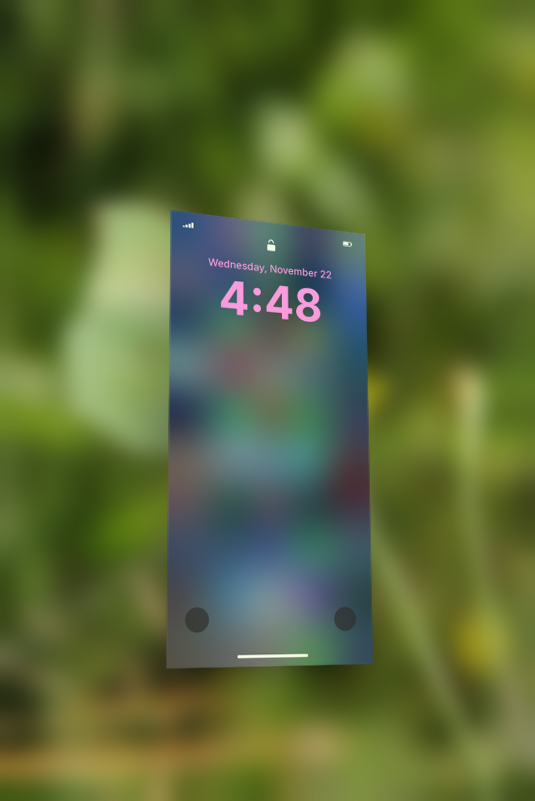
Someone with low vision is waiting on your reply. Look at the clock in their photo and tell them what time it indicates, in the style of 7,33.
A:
4,48
